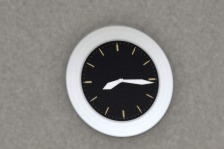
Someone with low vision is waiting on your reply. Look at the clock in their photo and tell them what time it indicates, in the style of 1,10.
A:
8,16
